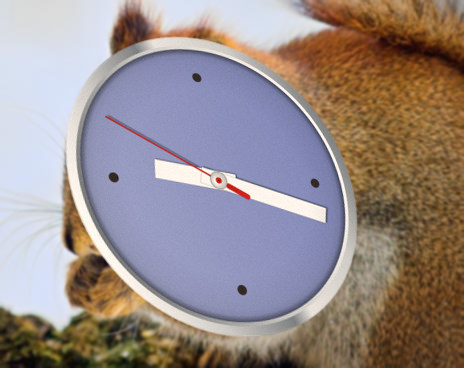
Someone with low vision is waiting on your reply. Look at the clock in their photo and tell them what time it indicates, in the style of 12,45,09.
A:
9,17,50
